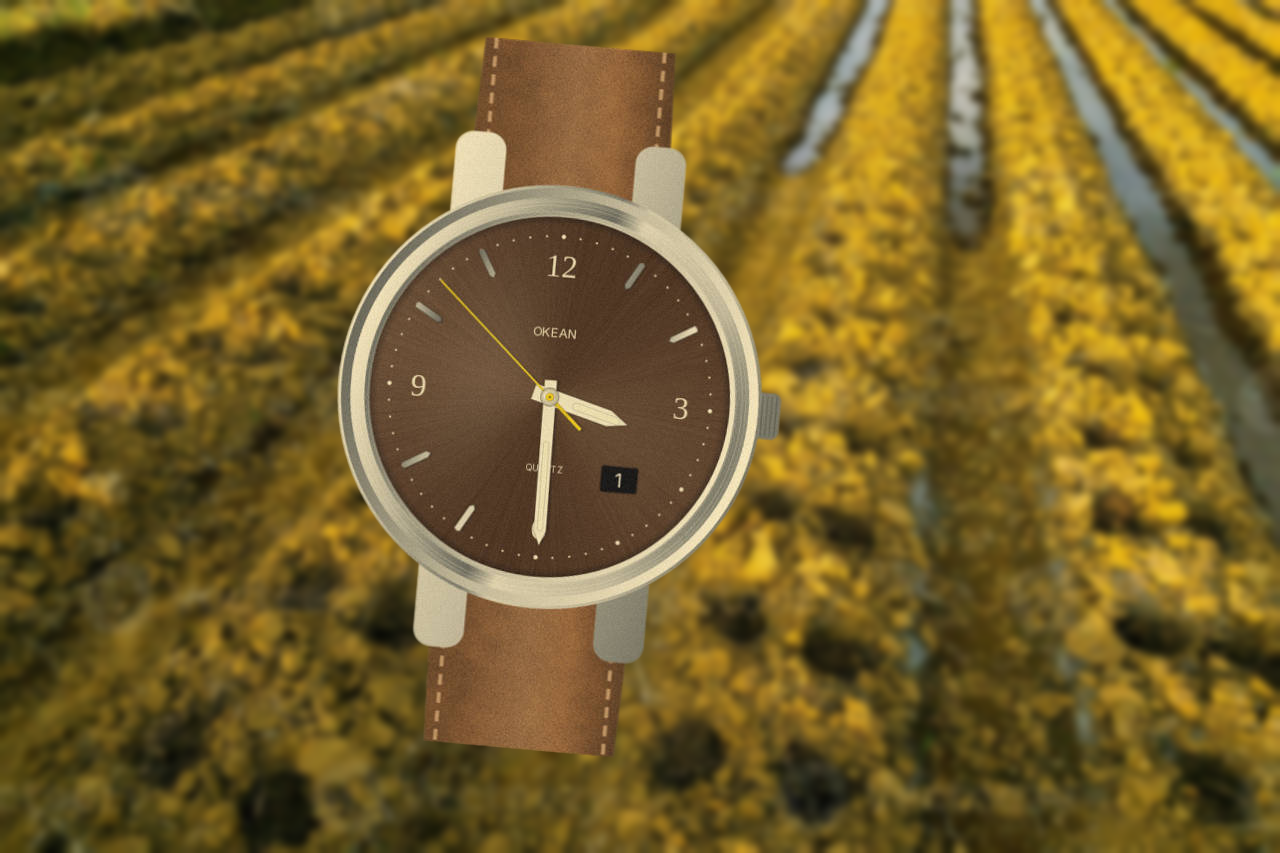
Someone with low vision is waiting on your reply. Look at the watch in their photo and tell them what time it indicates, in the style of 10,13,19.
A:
3,29,52
